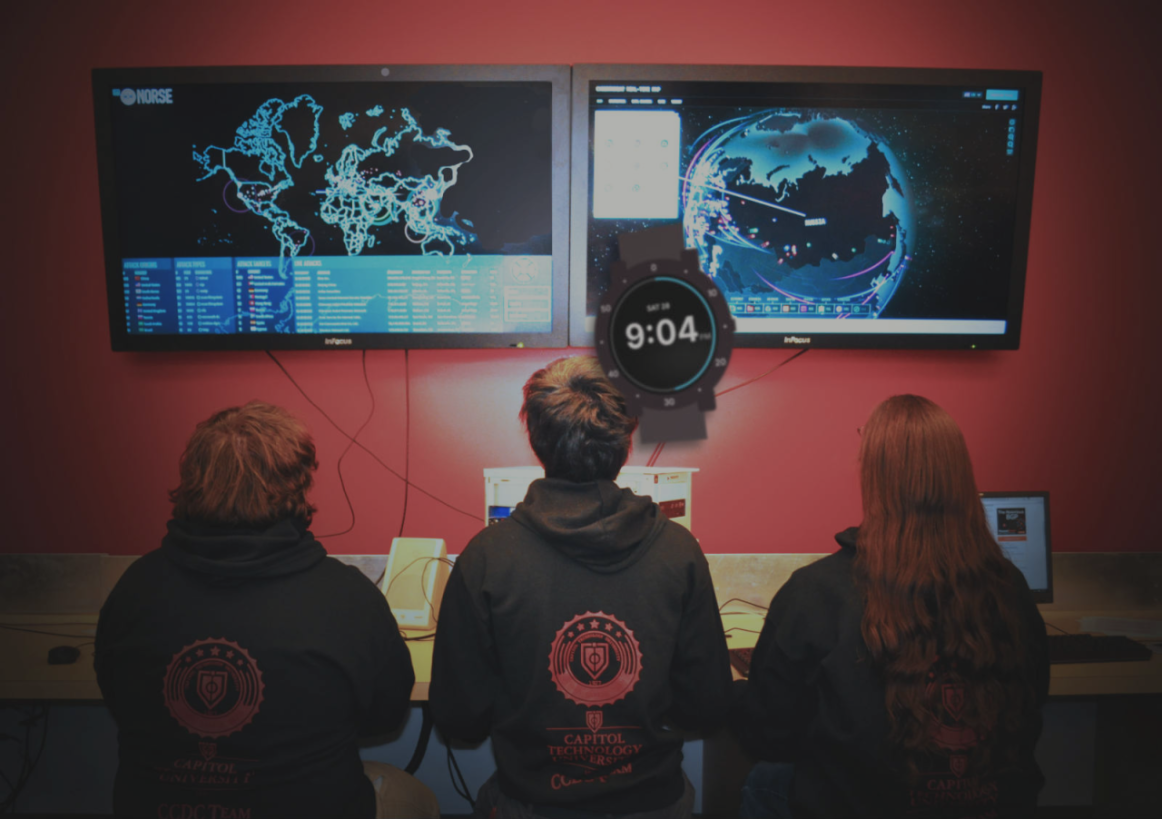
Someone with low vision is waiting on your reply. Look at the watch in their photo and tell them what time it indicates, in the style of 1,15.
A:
9,04
